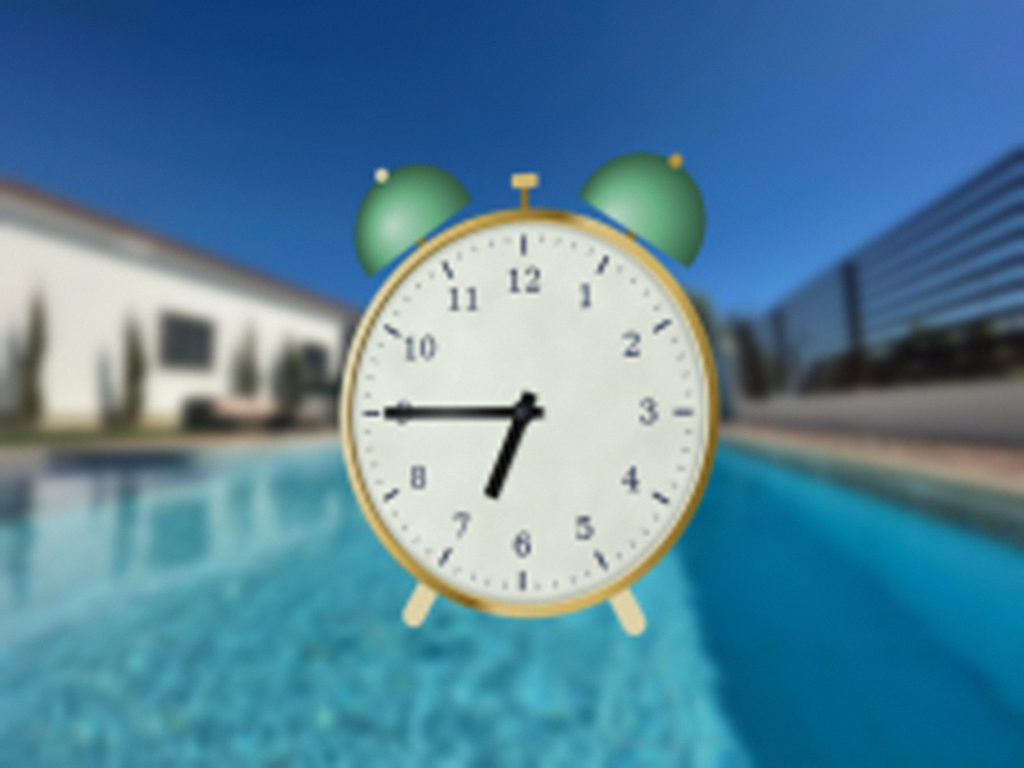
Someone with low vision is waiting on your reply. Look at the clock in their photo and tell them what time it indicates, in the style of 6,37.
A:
6,45
